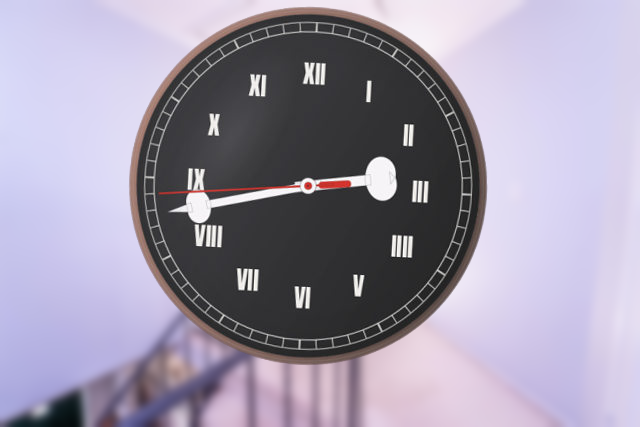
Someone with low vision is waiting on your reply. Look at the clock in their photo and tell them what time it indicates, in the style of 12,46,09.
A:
2,42,44
